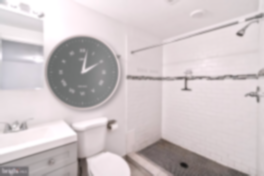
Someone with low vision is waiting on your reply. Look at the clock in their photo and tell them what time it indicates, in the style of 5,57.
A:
2,02
